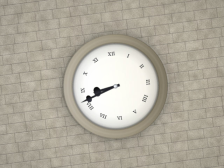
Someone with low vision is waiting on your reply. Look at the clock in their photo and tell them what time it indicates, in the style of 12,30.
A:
8,42
